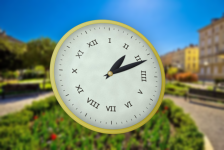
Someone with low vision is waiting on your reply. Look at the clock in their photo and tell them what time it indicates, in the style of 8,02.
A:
2,16
